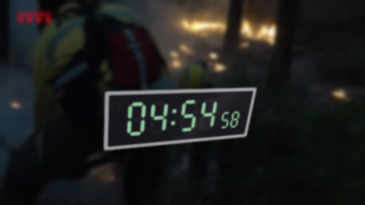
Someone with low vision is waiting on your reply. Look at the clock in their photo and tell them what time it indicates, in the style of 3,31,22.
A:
4,54,58
